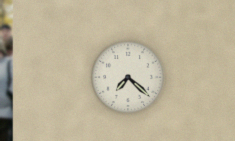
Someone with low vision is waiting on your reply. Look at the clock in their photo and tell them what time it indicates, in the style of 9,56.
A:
7,22
